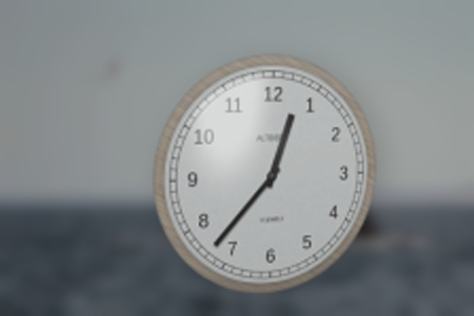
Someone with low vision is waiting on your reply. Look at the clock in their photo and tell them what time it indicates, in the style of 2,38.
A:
12,37
